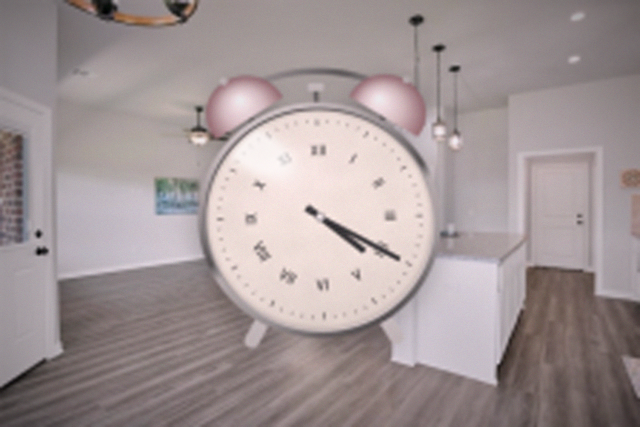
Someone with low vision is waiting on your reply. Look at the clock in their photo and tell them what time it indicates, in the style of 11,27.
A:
4,20
